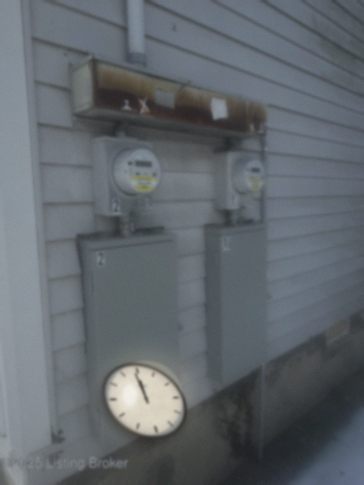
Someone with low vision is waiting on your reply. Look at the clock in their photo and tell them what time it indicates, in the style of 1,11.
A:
11,59
